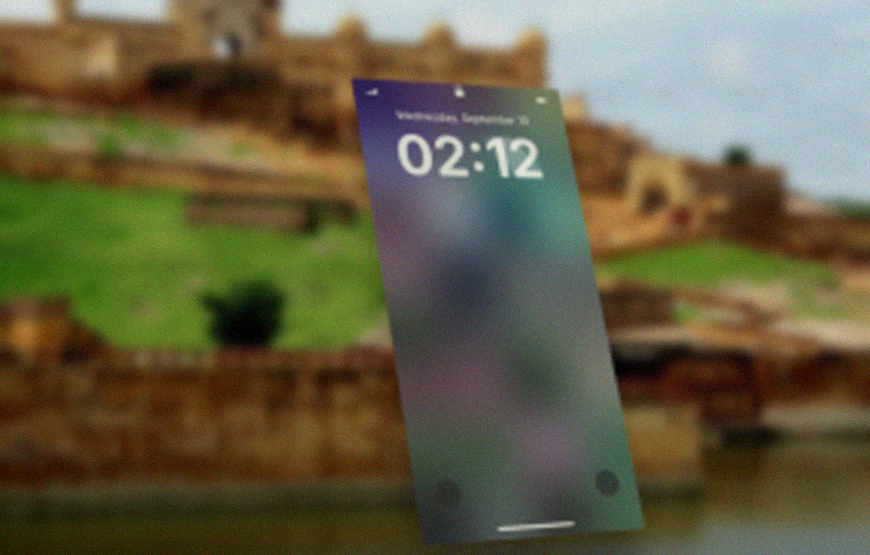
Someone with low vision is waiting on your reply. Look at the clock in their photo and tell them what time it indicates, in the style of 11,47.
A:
2,12
